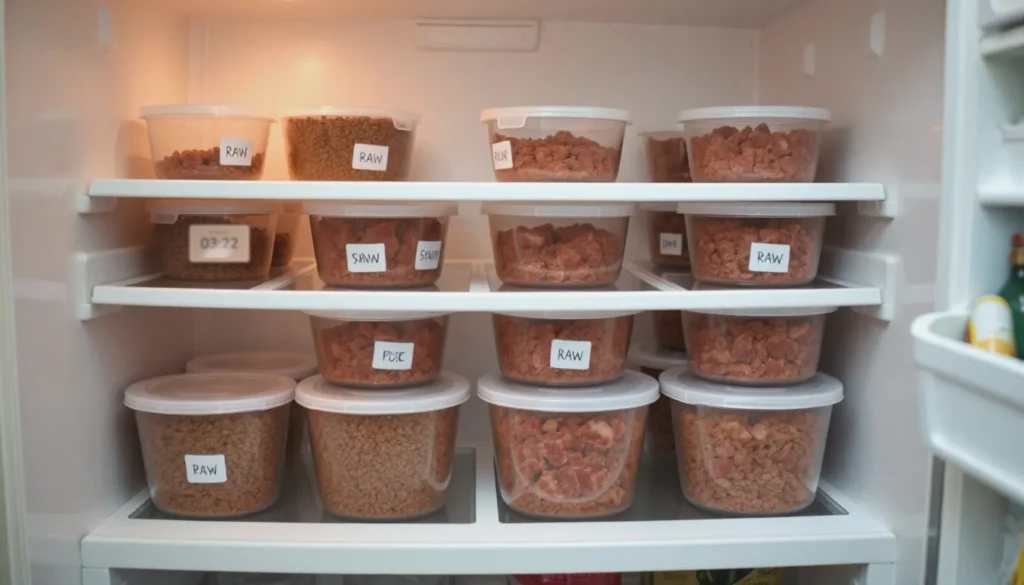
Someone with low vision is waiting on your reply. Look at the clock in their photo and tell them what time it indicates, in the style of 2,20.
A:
3,22
